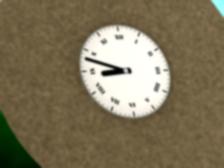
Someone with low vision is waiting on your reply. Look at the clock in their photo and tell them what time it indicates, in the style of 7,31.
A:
8,48
